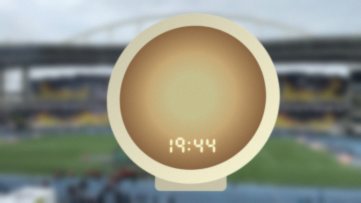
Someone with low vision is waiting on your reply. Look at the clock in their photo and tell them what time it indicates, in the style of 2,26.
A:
19,44
